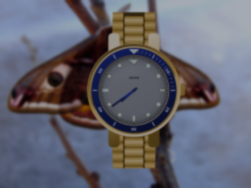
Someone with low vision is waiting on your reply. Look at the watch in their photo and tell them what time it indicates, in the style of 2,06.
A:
7,39
